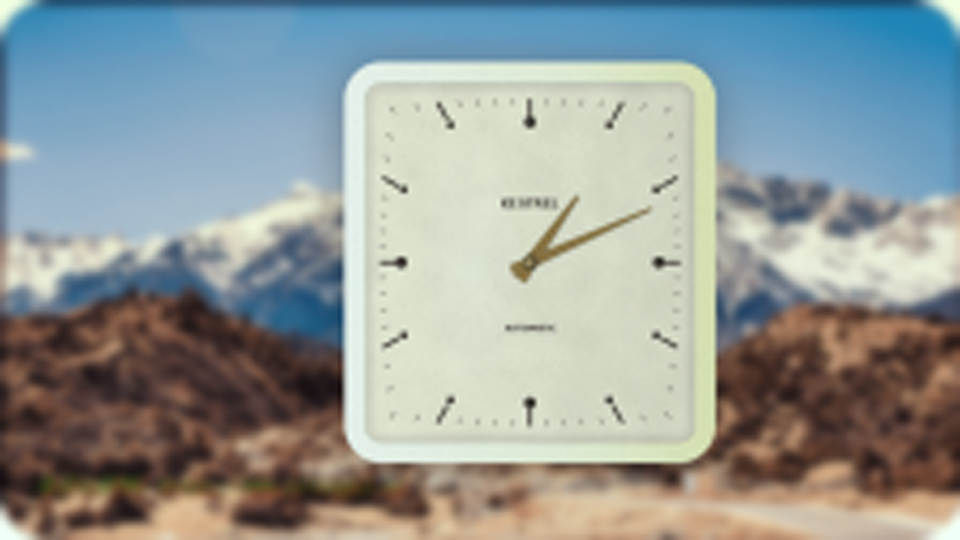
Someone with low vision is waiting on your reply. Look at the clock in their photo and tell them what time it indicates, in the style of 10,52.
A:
1,11
